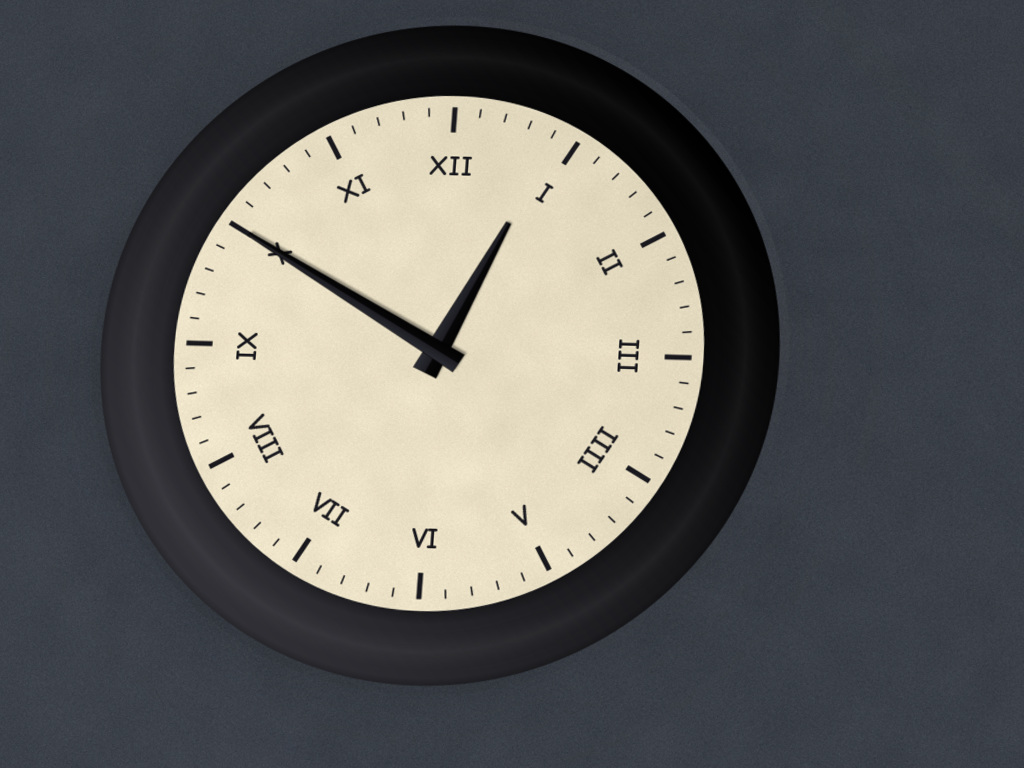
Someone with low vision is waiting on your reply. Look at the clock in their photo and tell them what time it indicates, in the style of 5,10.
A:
12,50
